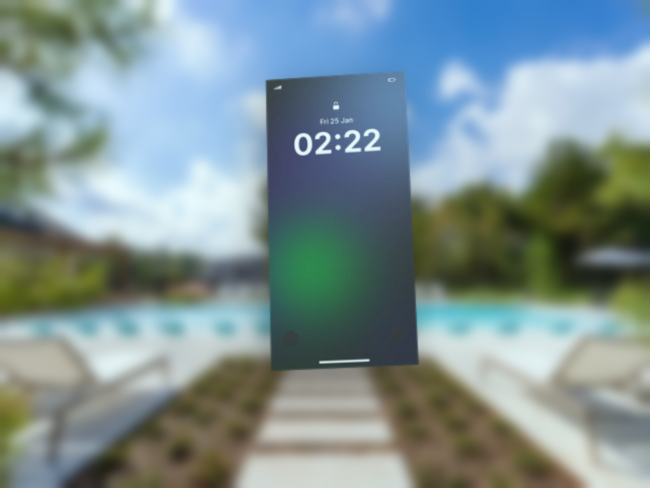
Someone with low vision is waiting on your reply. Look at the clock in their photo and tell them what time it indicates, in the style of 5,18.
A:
2,22
